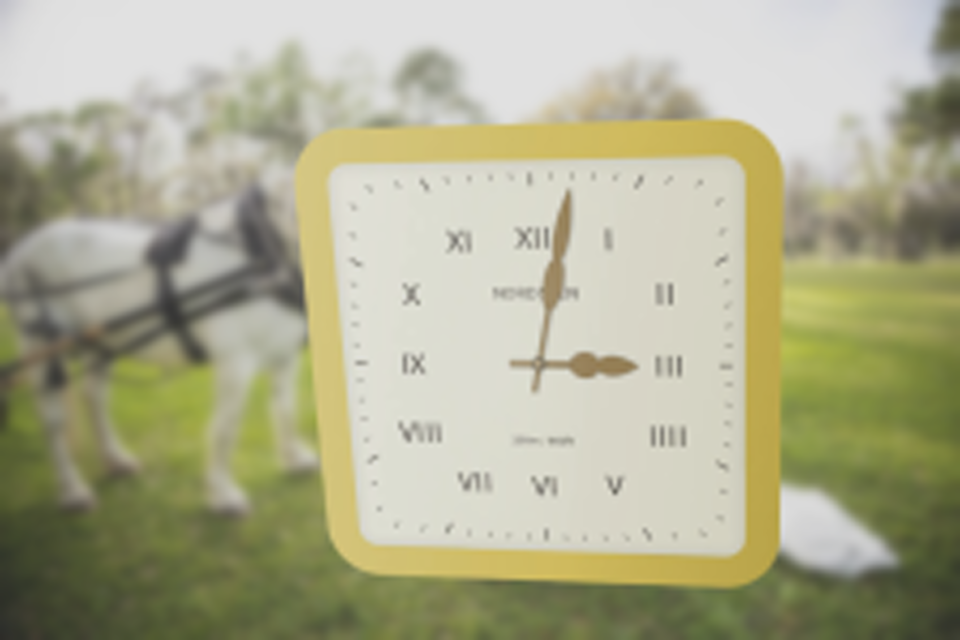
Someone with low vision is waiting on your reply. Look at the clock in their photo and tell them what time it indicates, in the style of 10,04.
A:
3,02
